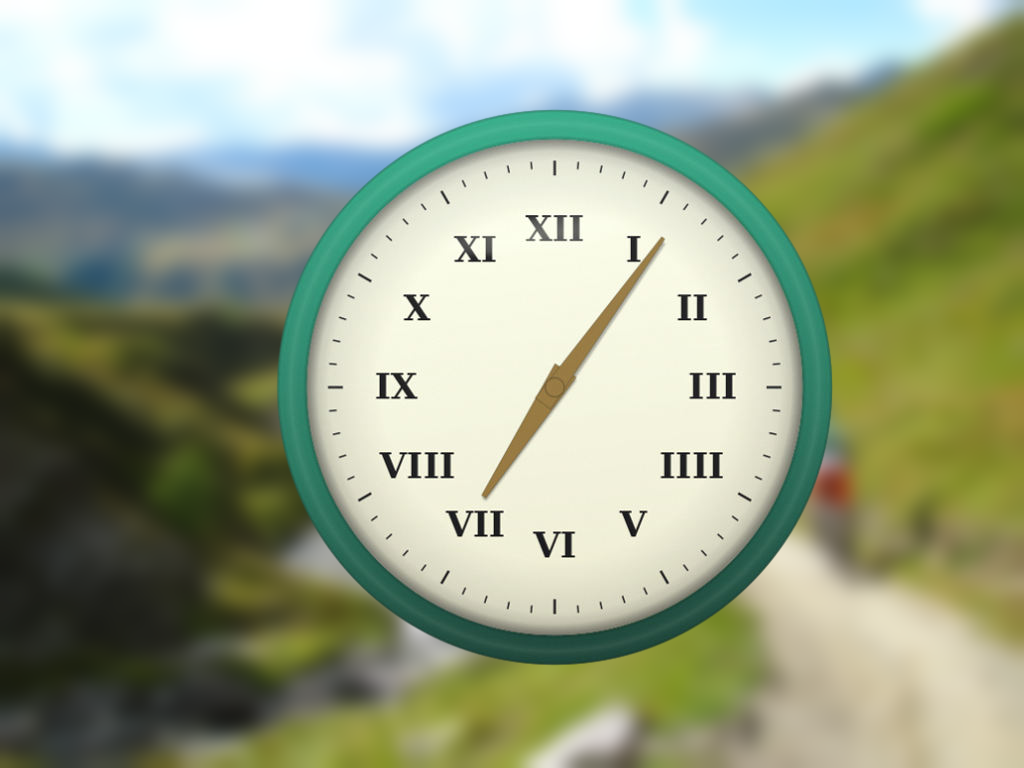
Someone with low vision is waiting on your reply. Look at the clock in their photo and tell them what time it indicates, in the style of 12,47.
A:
7,06
